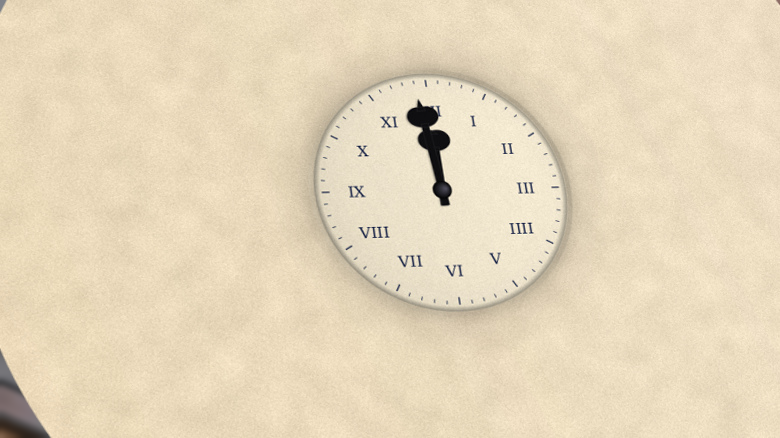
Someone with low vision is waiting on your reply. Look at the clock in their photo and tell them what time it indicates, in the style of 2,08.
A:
11,59
